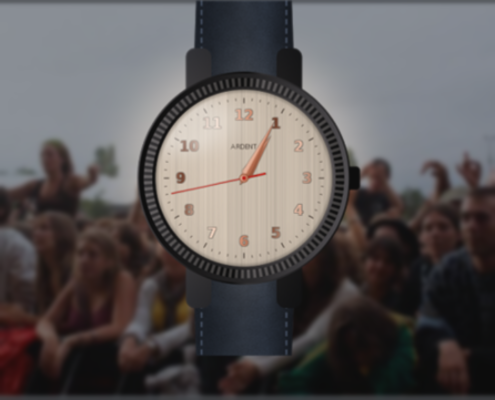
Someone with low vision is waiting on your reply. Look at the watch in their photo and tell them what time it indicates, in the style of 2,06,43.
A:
1,04,43
